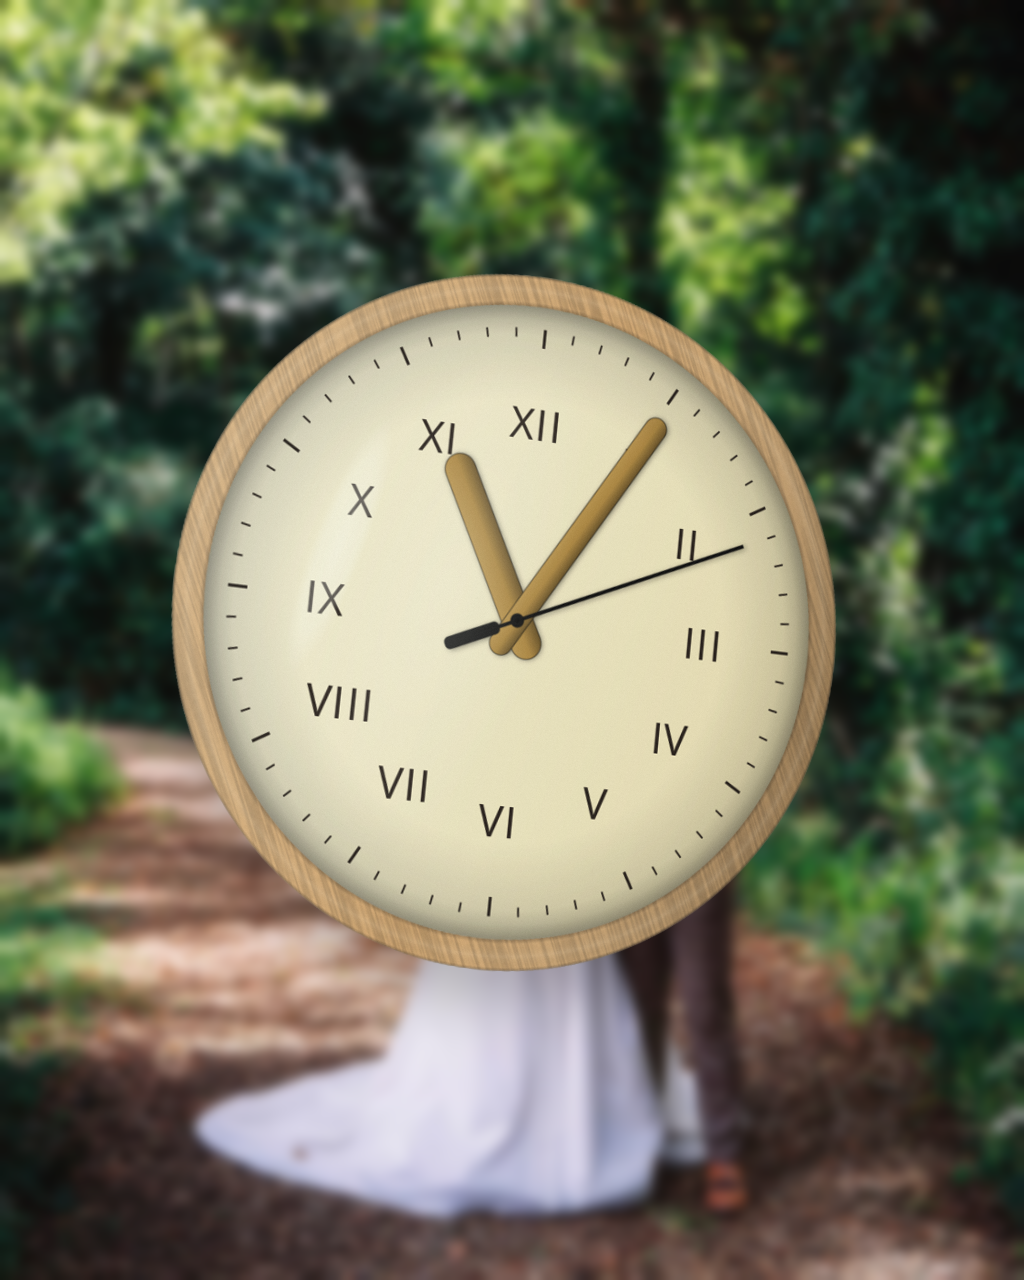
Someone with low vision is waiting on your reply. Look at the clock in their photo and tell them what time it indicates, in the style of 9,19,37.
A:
11,05,11
